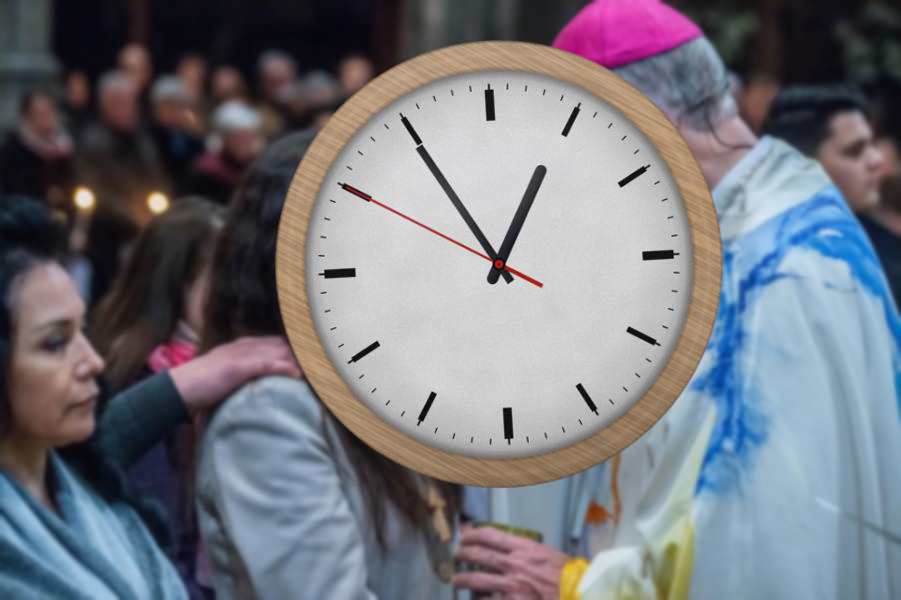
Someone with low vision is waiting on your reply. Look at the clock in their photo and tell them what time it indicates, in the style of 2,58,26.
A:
12,54,50
